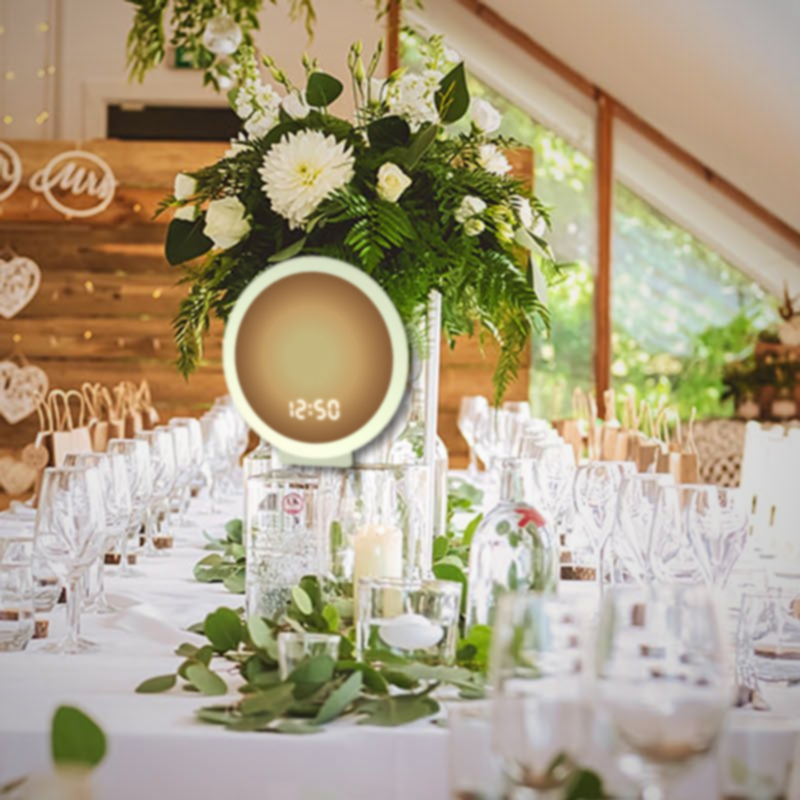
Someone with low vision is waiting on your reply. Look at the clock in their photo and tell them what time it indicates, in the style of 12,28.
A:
12,50
